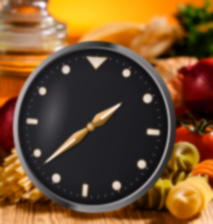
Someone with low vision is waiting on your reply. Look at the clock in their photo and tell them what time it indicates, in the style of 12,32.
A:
1,38
